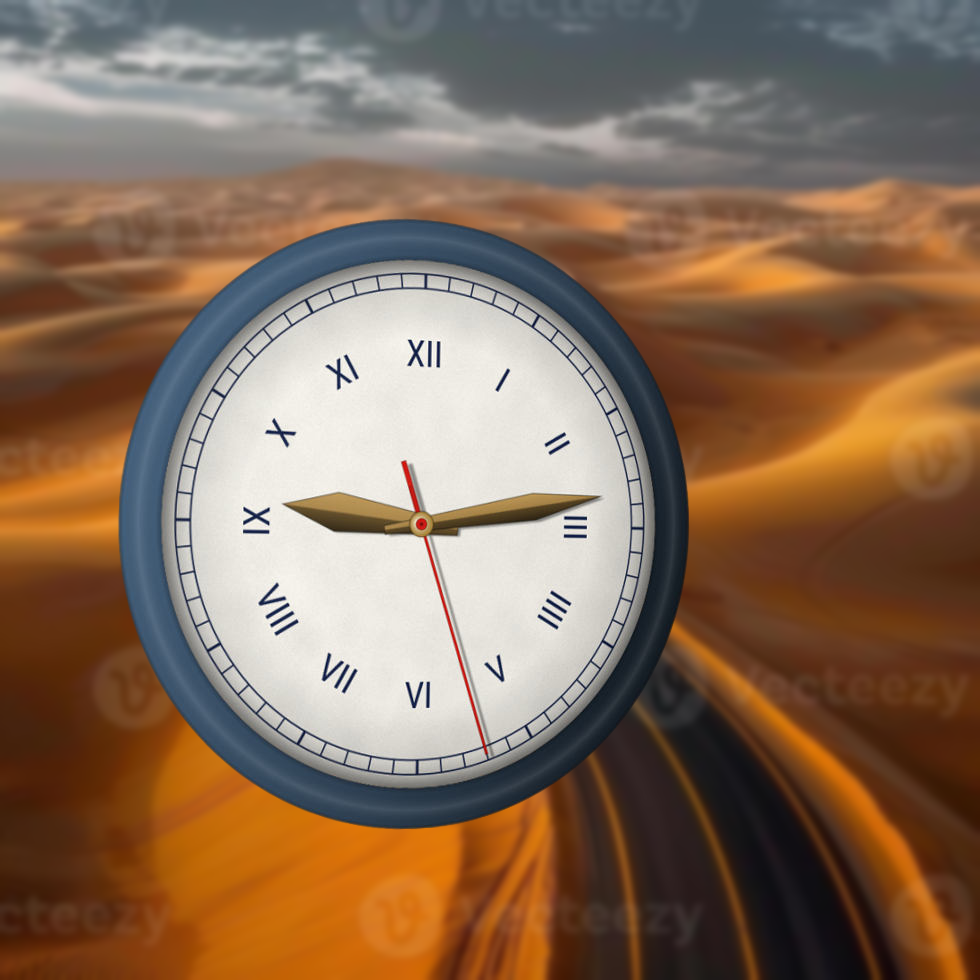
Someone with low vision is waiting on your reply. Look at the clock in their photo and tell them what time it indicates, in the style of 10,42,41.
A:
9,13,27
